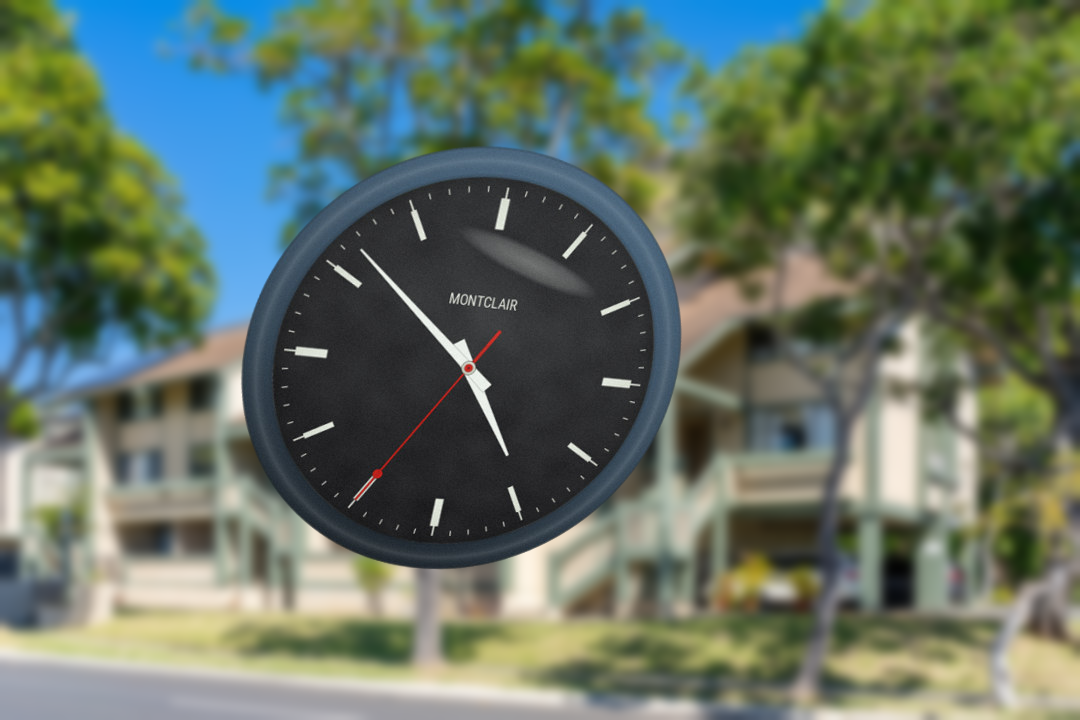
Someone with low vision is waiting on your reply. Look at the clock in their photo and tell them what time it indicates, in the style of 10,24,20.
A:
4,51,35
